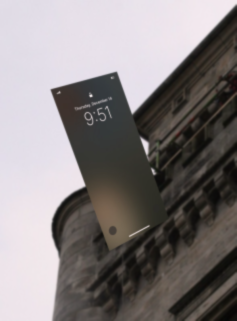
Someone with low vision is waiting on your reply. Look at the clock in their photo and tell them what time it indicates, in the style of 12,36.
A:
9,51
